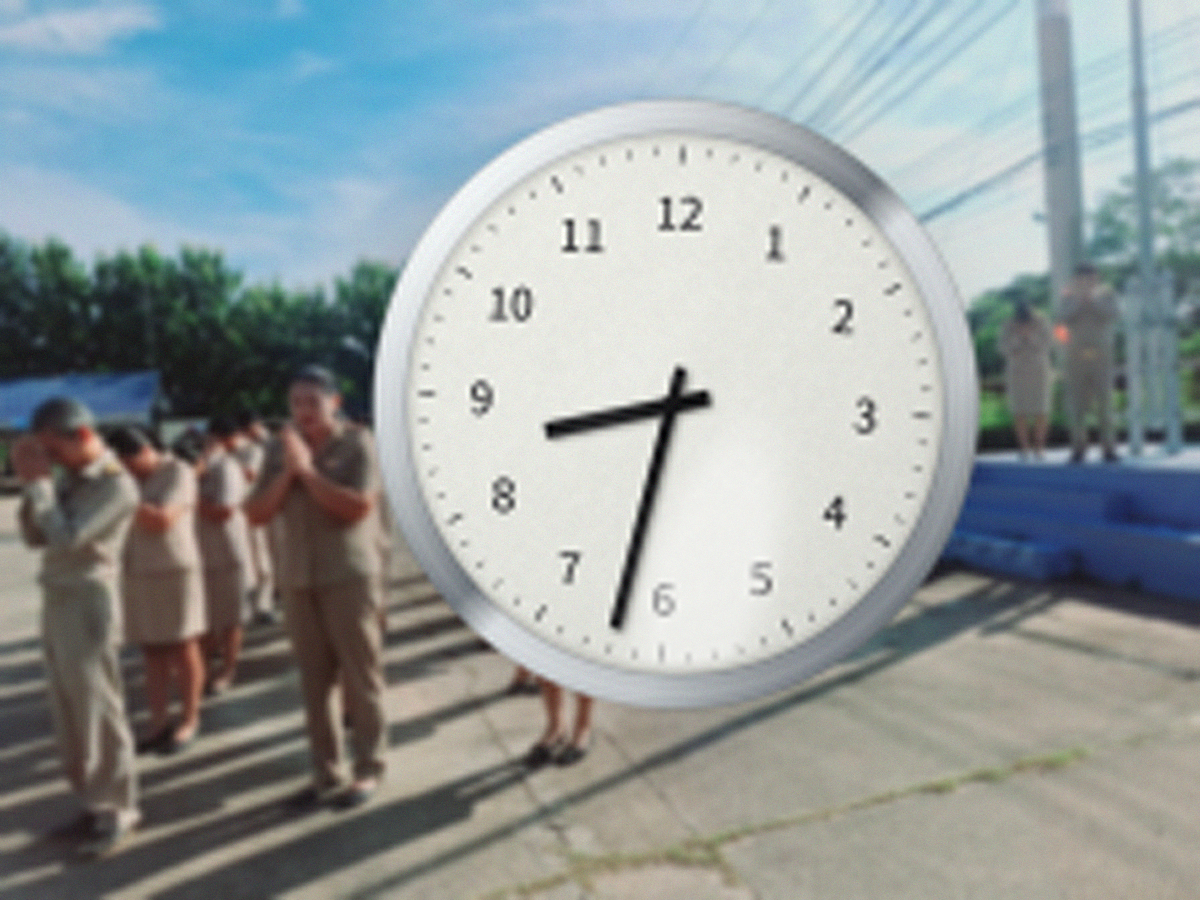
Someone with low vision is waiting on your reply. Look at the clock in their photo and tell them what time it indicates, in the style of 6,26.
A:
8,32
